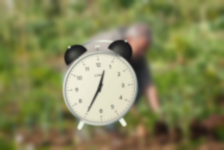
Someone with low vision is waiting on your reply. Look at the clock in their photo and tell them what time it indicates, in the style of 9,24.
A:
12,35
